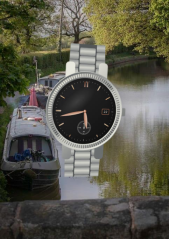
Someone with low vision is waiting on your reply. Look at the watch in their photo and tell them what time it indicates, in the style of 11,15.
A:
5,43
